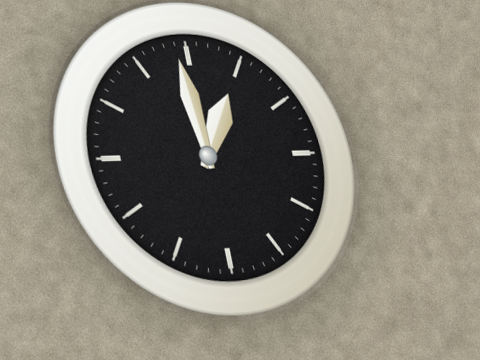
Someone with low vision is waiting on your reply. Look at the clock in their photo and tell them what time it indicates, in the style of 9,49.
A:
12,59
